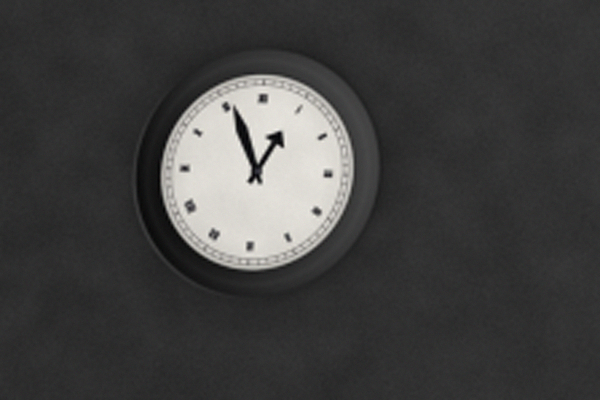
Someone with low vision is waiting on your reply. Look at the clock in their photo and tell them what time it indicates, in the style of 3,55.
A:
12,56
